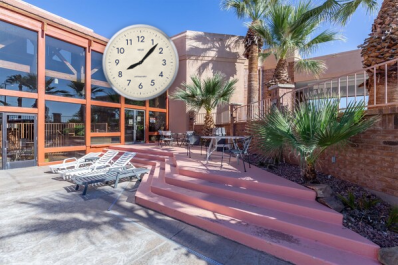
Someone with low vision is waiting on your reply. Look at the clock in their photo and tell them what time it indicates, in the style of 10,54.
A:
8,07
